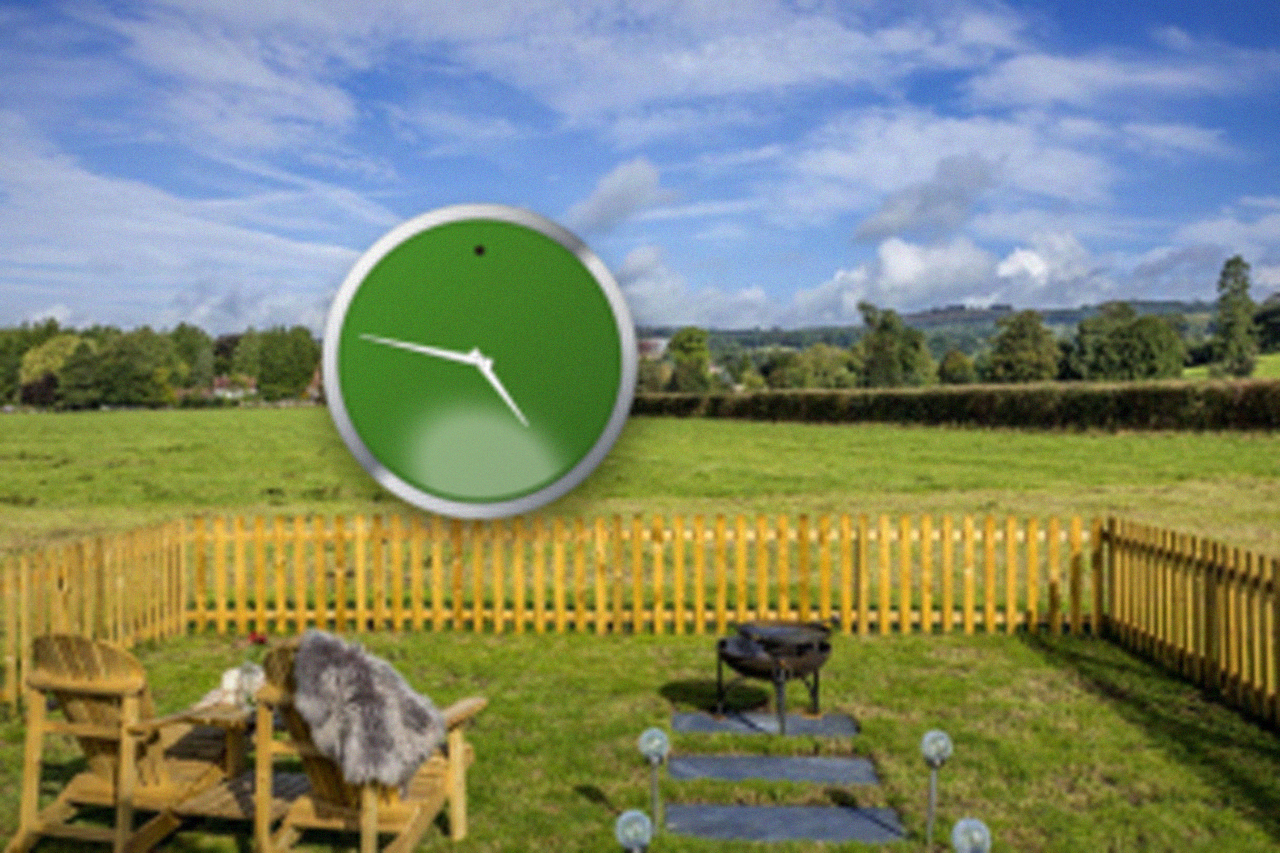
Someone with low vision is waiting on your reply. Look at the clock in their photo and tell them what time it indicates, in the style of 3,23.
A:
4,47
